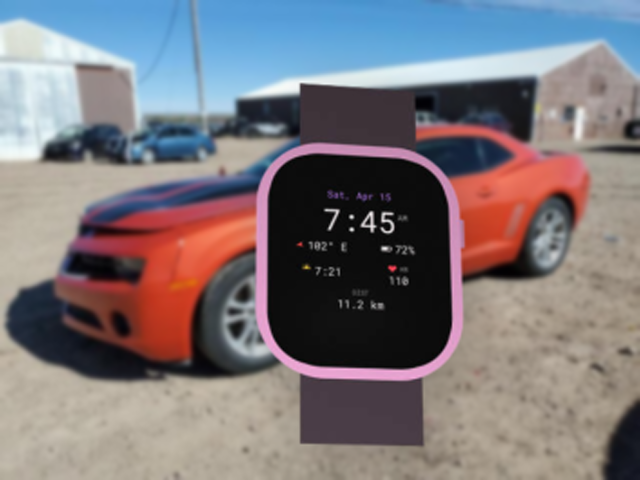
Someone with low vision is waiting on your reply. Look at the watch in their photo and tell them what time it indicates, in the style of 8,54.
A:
7,45
